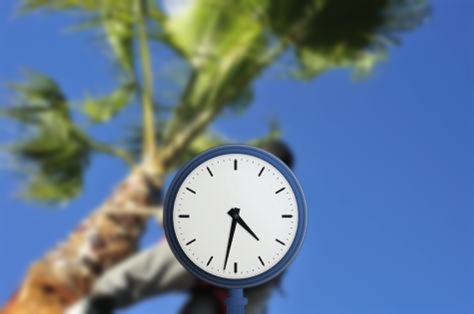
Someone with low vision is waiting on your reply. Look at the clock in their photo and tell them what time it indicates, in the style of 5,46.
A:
4,32
